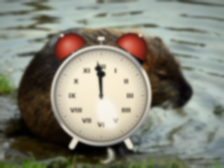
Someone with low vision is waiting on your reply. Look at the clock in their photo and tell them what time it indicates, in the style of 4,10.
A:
11,59
